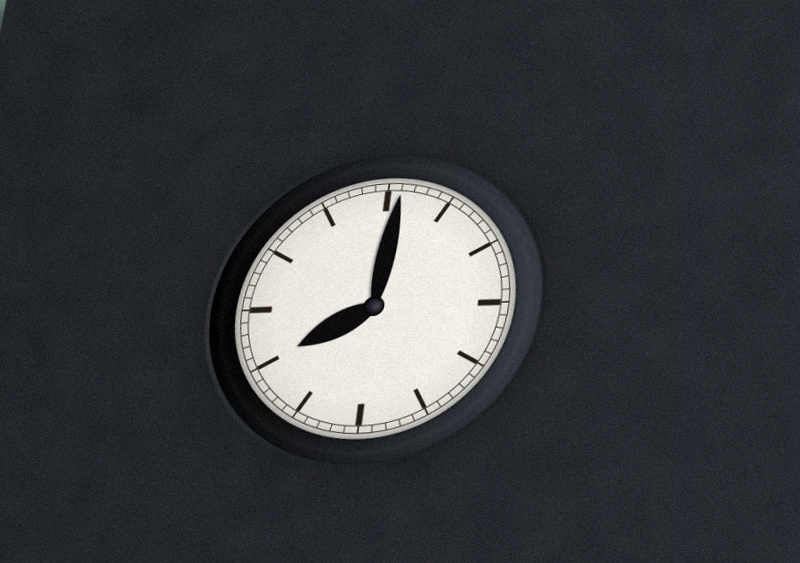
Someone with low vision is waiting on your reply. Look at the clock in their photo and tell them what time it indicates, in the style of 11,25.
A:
8,01
